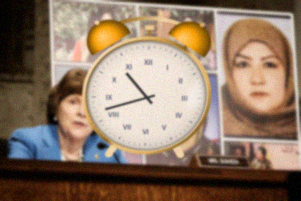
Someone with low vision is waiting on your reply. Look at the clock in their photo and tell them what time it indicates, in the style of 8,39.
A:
10,42
